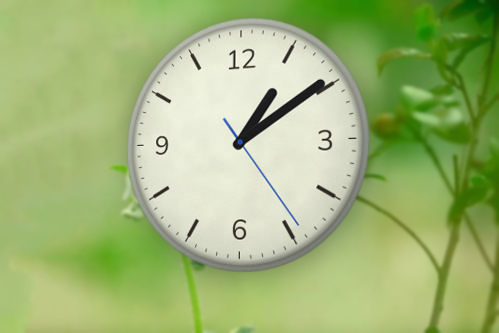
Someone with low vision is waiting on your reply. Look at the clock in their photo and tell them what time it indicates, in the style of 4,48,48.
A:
1,09,24
